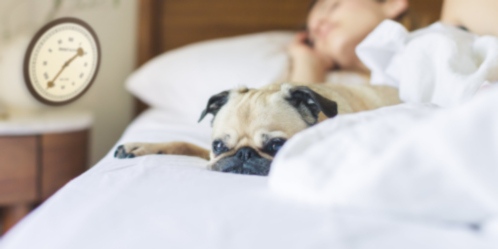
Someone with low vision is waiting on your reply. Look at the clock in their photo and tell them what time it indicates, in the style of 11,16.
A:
1,36
